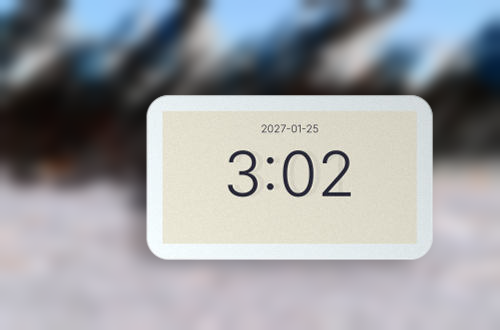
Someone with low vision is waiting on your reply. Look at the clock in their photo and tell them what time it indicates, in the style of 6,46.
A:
3,02
